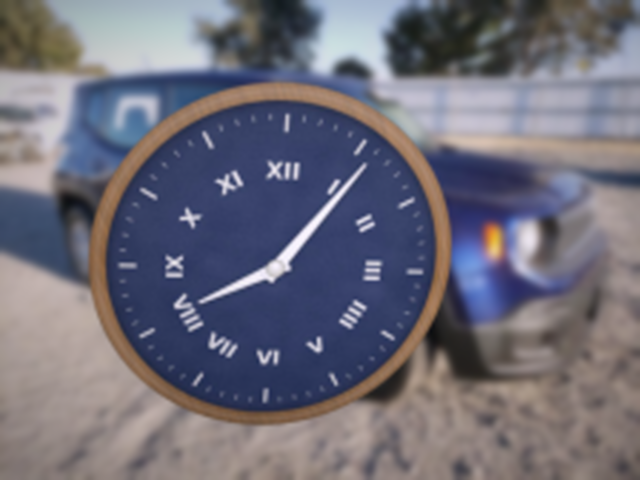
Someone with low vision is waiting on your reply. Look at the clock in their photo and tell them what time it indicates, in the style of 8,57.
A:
8,06
